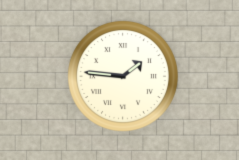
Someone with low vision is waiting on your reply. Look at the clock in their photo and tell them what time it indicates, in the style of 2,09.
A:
1,46
